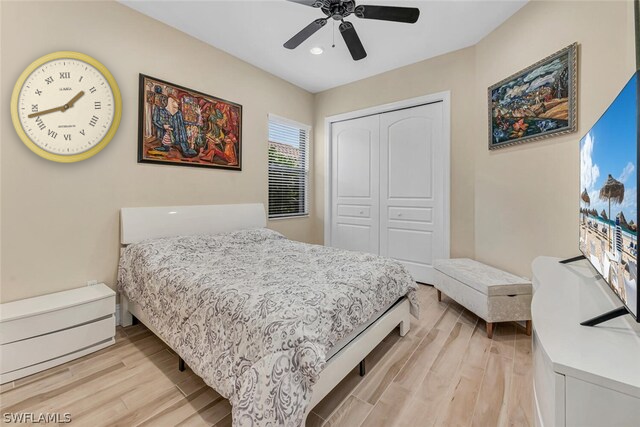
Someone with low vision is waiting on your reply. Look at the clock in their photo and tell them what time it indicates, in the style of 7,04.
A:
1,43
